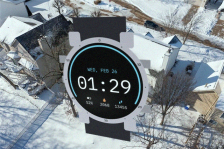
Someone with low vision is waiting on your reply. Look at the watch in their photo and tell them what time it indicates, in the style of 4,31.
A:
1,29
